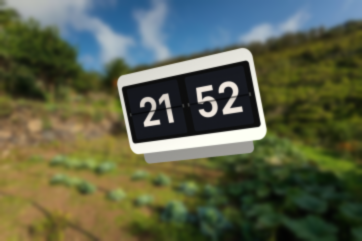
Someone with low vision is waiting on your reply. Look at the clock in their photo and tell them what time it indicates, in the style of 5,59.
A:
21,52
